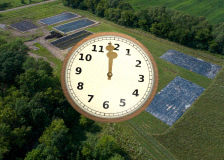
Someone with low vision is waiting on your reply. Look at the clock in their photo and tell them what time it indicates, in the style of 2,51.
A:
11,59
